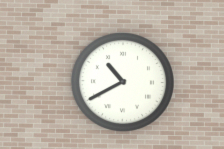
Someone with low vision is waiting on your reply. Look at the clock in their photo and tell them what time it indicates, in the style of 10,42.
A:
10,40
